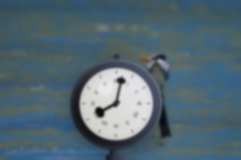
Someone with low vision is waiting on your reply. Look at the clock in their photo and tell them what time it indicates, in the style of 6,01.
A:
8,02
